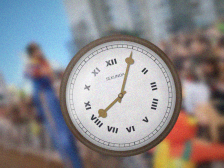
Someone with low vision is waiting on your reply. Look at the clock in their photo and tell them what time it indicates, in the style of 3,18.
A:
8,05
